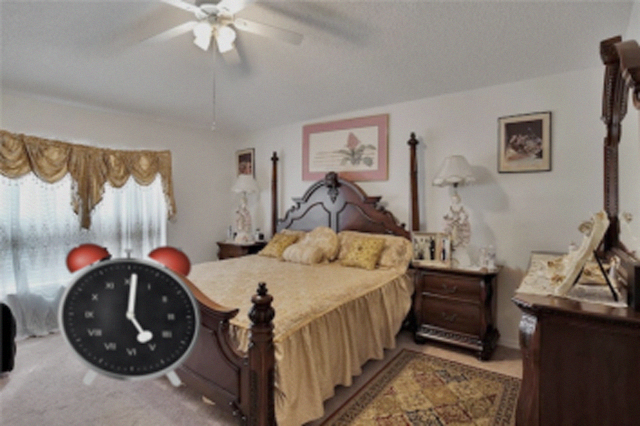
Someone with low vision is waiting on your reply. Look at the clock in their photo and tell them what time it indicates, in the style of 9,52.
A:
5,01
